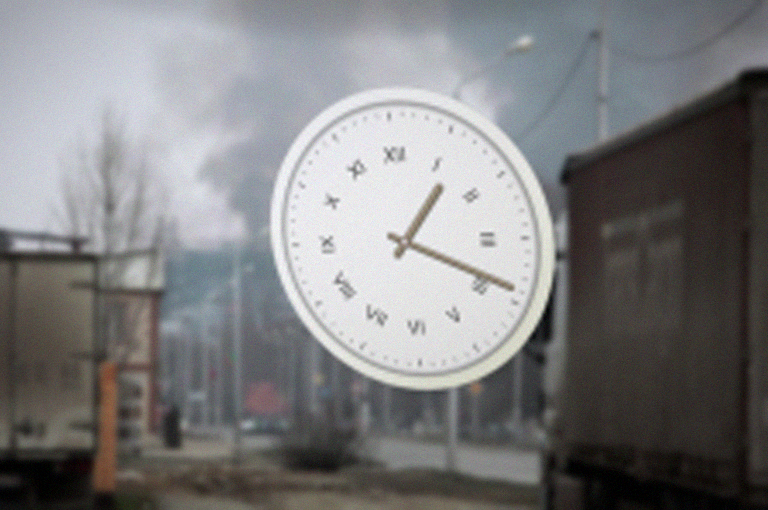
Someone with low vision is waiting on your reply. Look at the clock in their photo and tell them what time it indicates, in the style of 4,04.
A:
1,19
